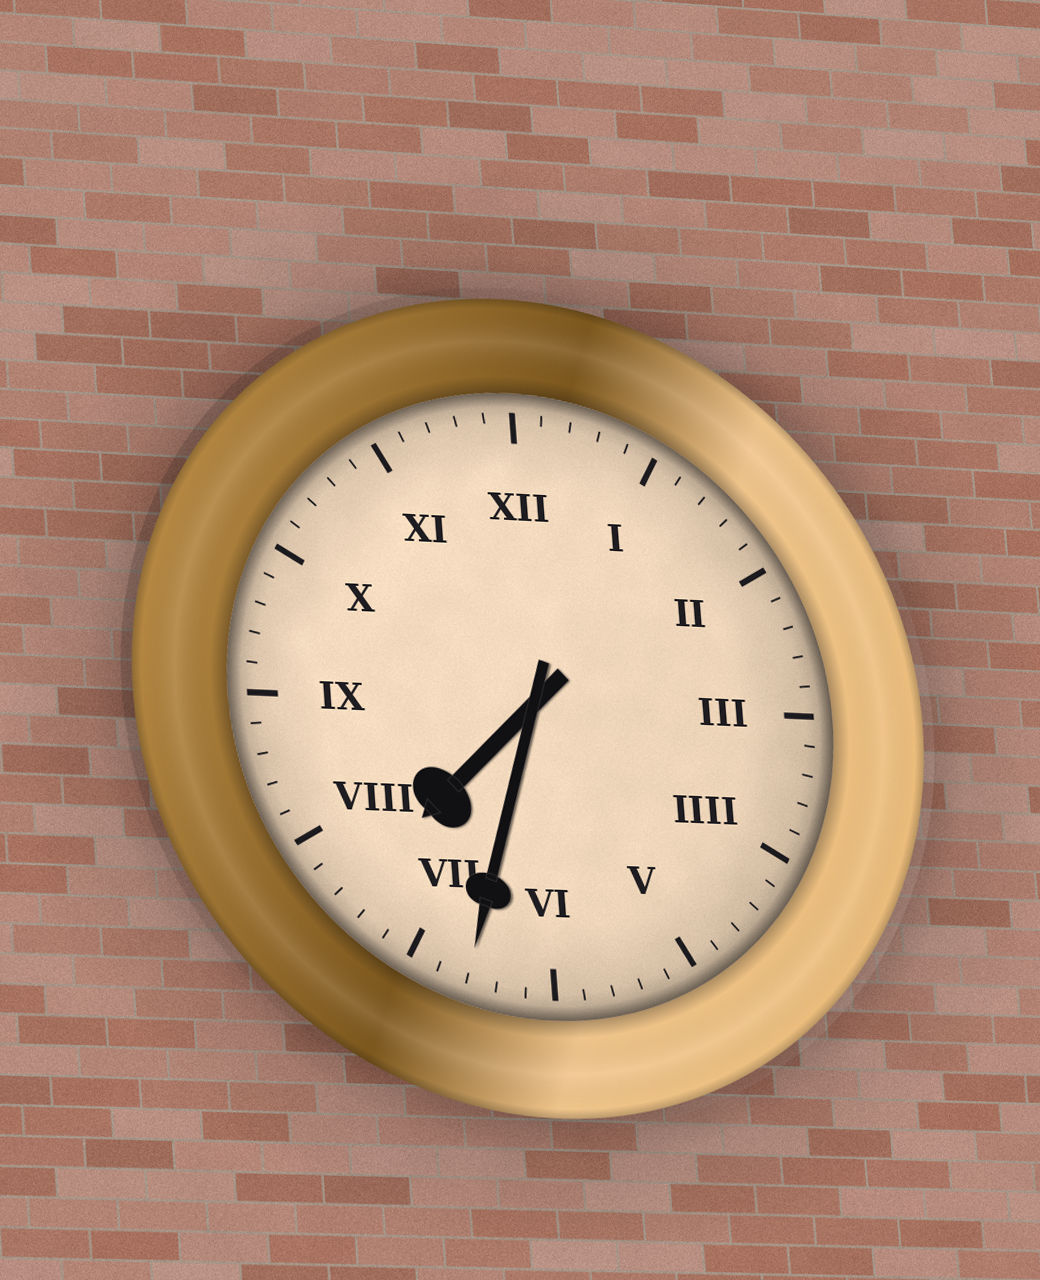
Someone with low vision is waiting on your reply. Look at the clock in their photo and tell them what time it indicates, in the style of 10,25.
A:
7,33
